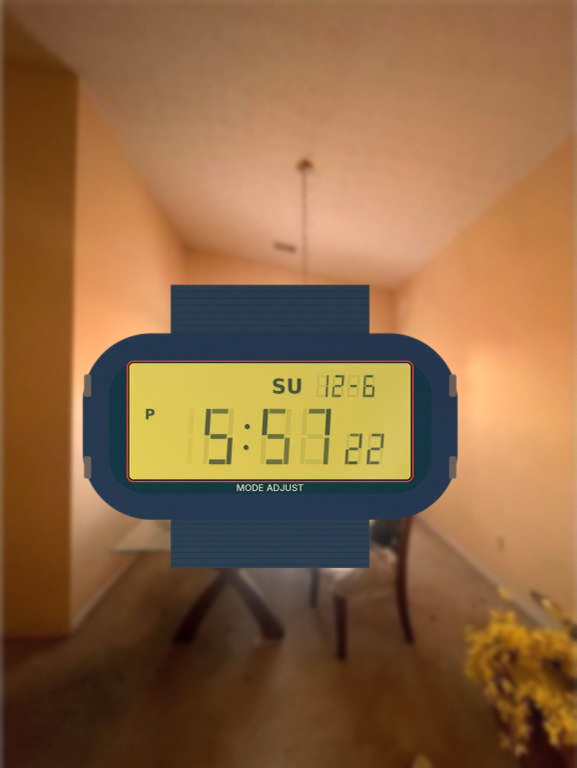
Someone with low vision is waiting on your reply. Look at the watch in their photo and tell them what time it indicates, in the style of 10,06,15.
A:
5,57,22
